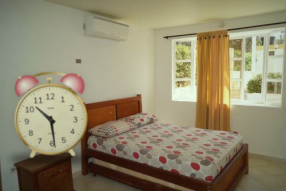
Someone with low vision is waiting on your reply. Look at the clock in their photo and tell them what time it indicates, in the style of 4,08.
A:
10,29
